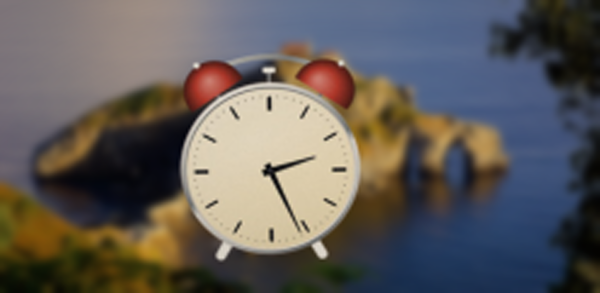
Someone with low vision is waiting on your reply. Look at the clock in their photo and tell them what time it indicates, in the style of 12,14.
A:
2,26
